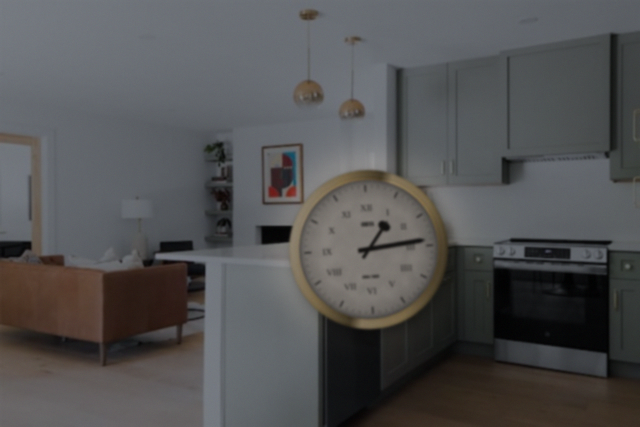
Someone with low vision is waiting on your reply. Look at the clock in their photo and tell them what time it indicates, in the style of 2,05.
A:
1,14
